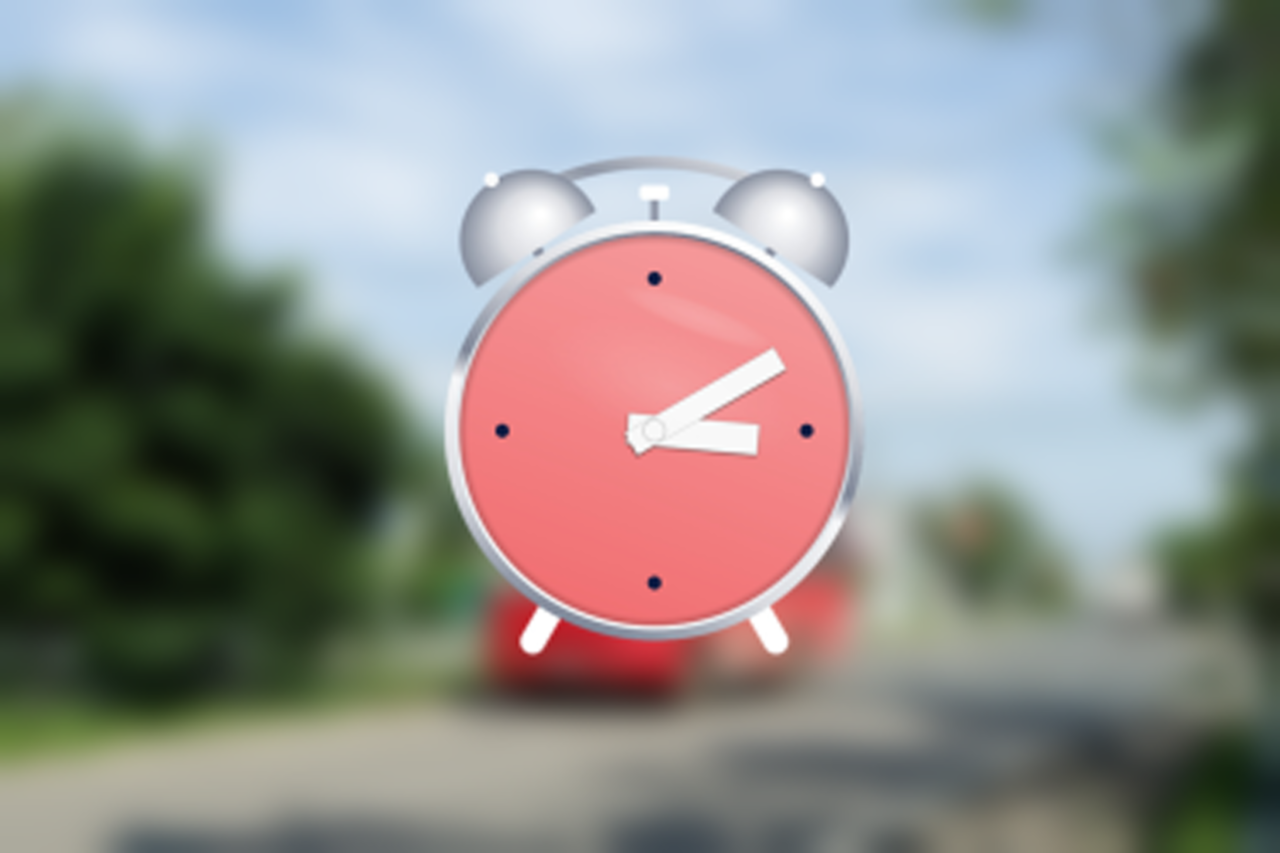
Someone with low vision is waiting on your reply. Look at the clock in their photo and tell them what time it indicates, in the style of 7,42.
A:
3,10
